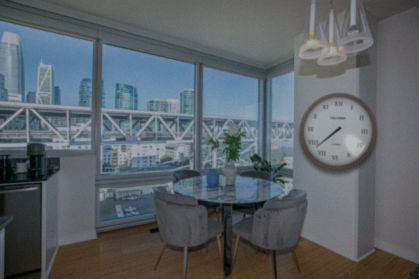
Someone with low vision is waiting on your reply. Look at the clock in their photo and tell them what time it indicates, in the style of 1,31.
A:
7,38
